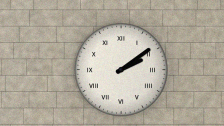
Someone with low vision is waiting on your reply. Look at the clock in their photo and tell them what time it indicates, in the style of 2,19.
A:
2,09
